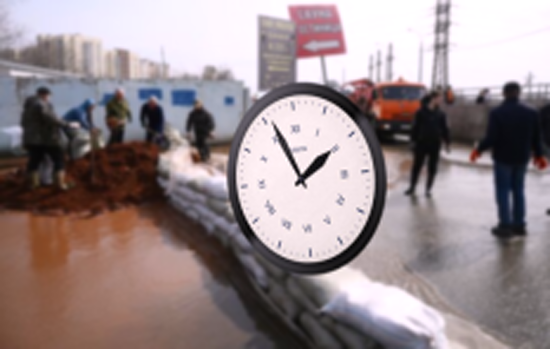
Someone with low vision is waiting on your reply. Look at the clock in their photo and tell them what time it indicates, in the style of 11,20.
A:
1,56
